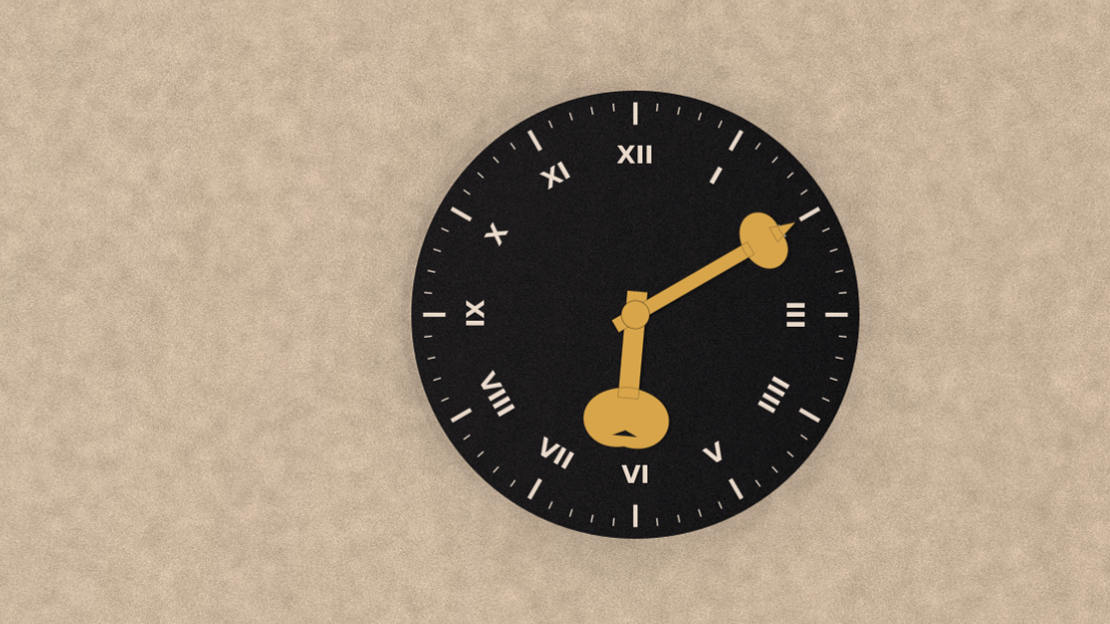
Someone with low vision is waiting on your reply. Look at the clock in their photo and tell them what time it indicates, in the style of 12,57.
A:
6,10
